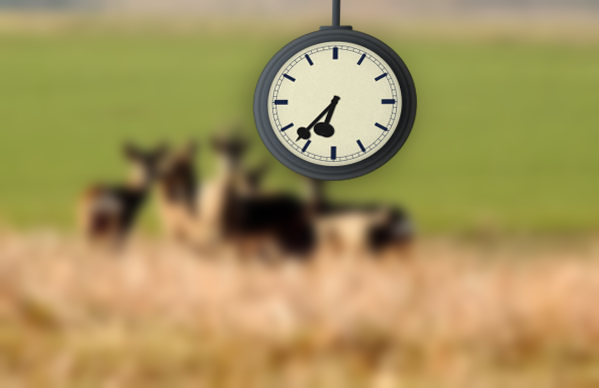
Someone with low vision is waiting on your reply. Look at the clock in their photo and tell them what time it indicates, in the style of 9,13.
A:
6,37
